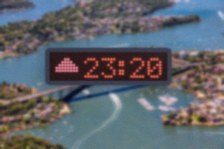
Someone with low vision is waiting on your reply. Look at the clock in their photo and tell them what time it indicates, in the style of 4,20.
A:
23,20
